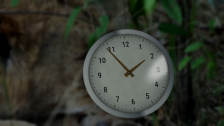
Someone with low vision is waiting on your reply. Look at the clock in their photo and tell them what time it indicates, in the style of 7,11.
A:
1,54
